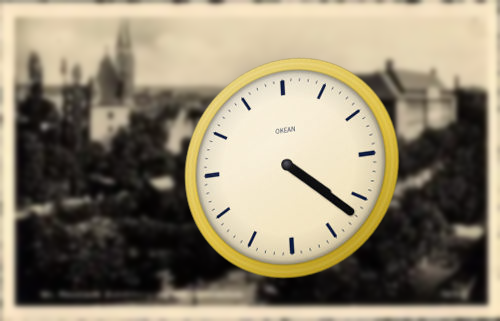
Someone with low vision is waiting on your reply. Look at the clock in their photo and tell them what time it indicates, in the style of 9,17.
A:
4,22
